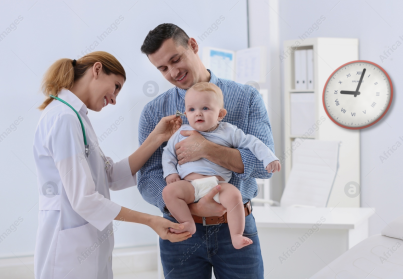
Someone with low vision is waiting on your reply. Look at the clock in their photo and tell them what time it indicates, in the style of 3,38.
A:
9,02
